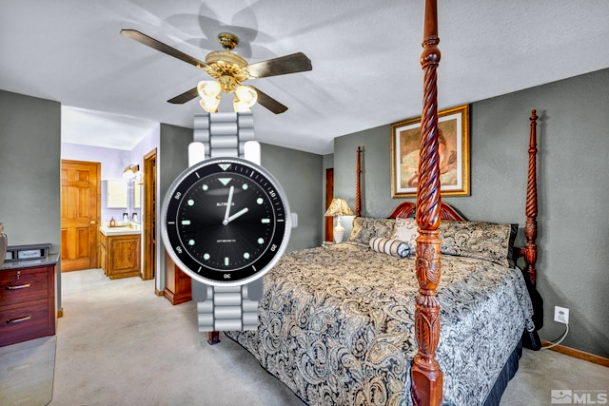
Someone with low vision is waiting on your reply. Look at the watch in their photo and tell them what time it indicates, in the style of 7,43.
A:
2,02
